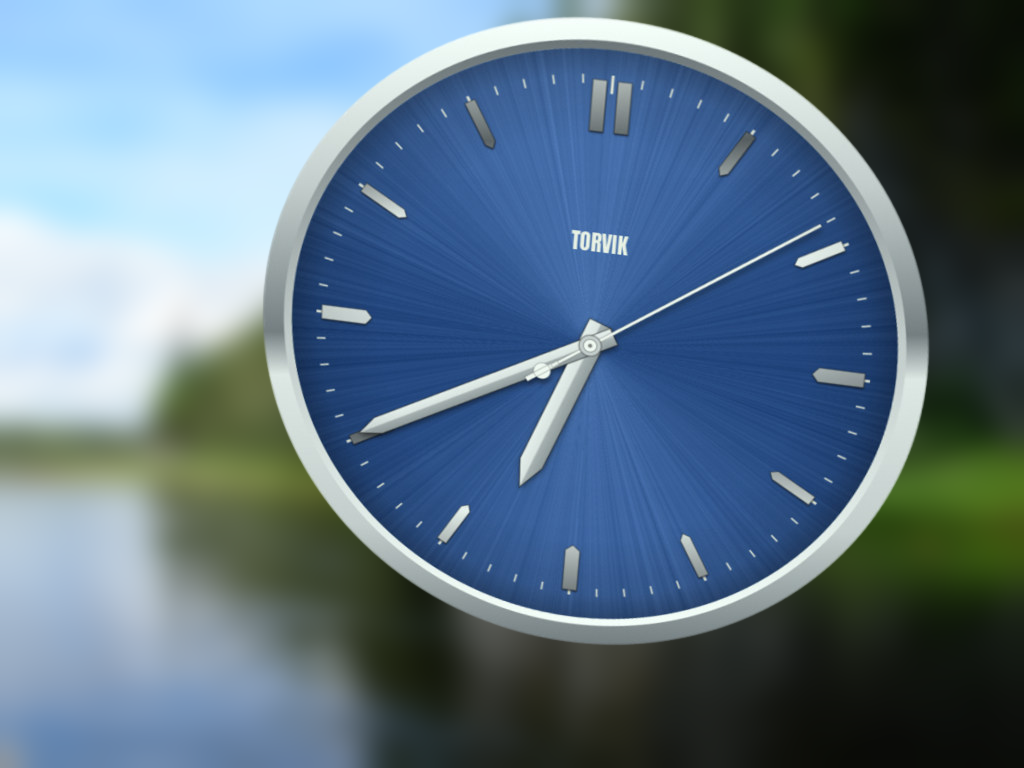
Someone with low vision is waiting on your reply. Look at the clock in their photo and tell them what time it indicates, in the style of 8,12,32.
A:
6,40,09
